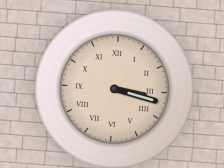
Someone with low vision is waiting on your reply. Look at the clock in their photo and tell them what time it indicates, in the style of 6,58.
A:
3,17
